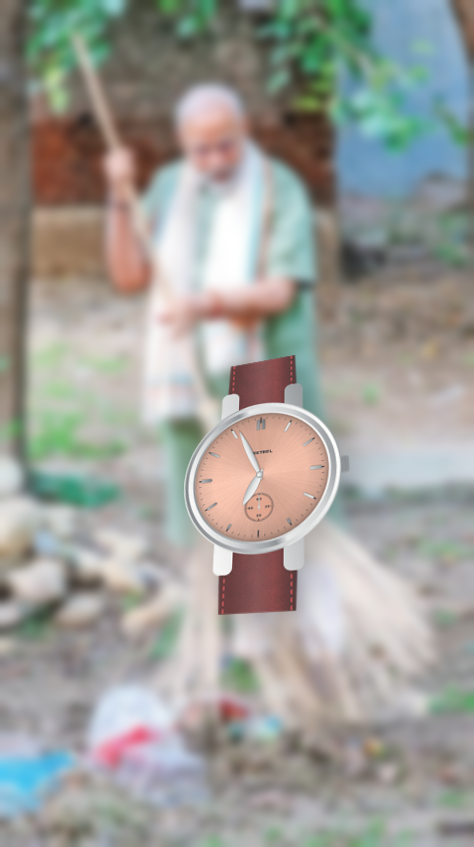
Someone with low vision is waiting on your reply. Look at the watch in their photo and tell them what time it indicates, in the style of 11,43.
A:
6,56
